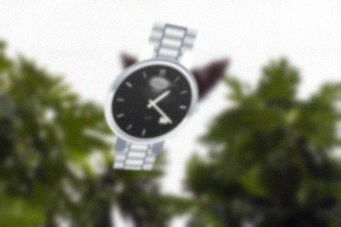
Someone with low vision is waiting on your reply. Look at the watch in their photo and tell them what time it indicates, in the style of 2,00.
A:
1,21
